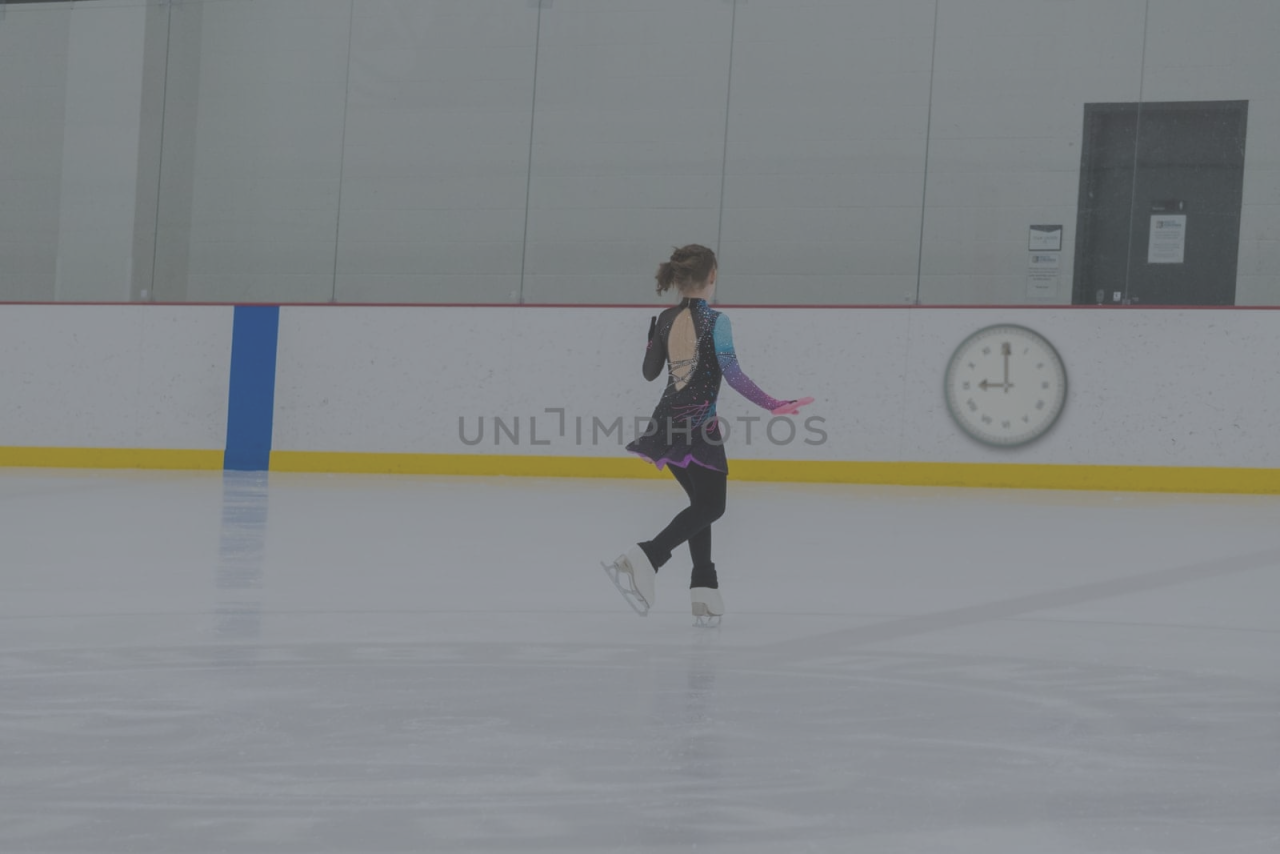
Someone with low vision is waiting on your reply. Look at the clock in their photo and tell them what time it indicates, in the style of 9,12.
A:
9,00
